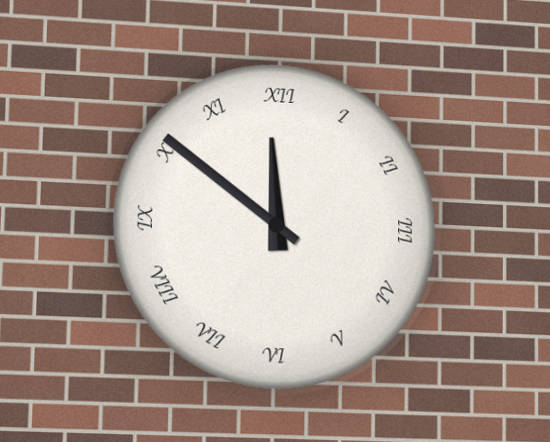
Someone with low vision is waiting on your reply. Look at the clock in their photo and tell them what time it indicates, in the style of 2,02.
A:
11,51
